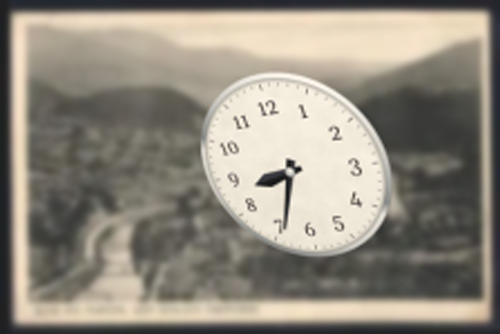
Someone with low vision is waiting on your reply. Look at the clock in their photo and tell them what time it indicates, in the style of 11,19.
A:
8,34
